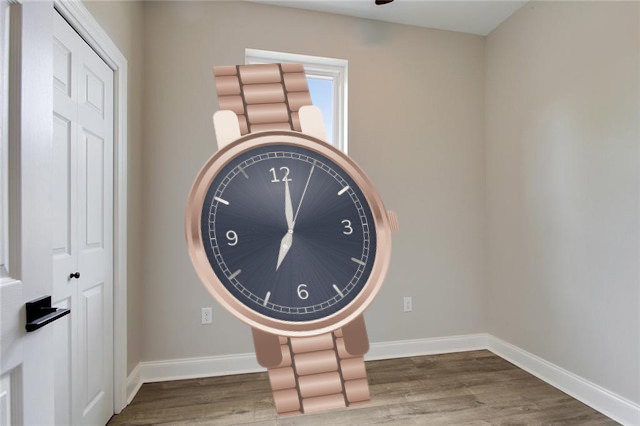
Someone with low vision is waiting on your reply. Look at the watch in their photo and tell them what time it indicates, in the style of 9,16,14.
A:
7,01,05
